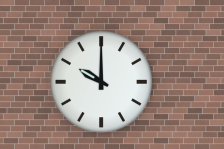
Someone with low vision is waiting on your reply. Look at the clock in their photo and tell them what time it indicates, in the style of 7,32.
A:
10,00
